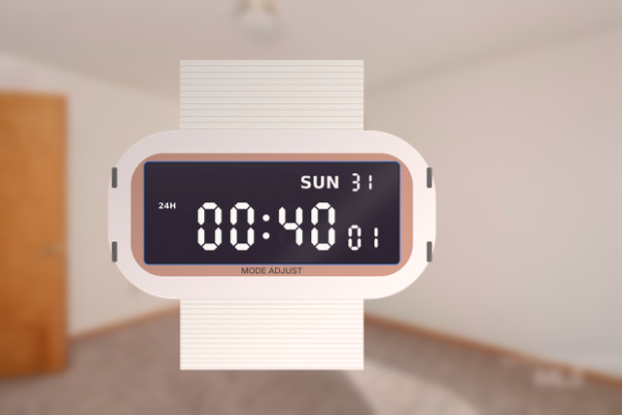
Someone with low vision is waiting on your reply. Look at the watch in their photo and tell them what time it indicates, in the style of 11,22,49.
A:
0,40,01
